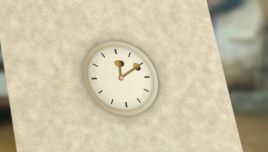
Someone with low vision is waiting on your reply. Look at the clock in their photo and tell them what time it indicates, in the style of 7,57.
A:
12,10
